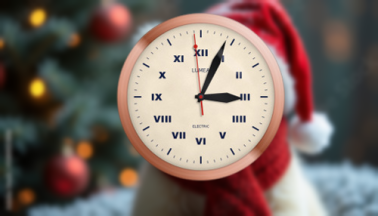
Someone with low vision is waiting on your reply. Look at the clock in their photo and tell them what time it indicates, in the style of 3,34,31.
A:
3,03,59
